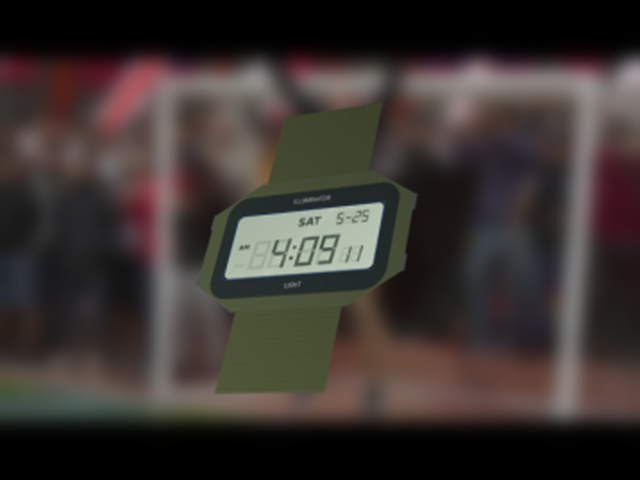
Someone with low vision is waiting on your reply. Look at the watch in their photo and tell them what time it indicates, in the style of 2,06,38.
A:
4,09,11
